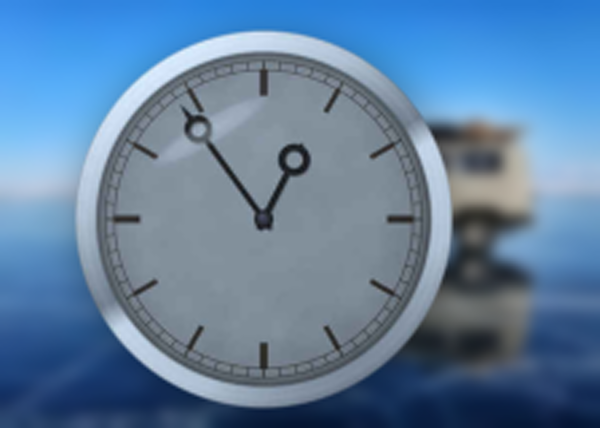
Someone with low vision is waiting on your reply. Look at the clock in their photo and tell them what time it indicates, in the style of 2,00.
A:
12,54
